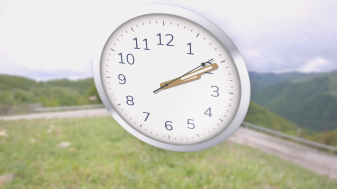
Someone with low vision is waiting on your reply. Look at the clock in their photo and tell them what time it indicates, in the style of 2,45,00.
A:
2,10,09
